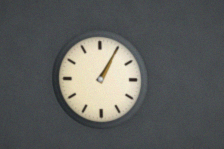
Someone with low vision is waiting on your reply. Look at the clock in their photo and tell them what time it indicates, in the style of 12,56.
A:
1,05
